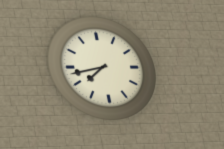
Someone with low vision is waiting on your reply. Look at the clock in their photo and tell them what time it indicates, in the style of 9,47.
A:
7,43
